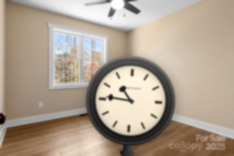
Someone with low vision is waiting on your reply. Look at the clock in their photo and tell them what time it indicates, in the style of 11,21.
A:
10,46
